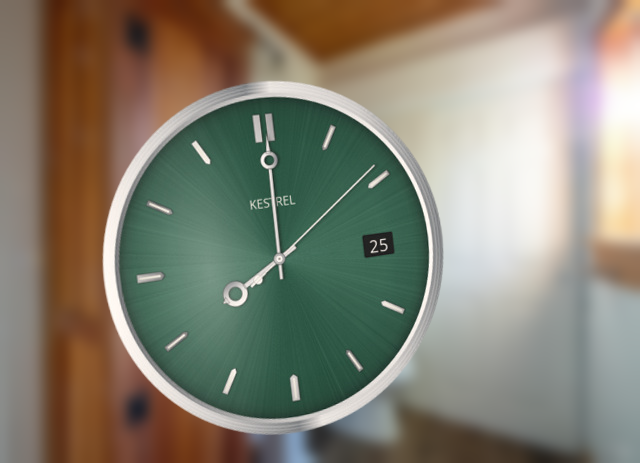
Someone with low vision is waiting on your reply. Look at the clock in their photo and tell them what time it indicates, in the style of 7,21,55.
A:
8,00,09
